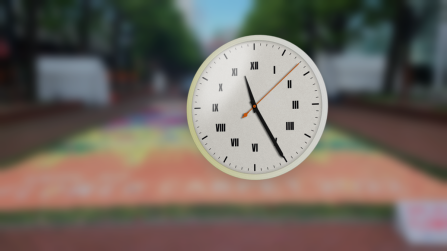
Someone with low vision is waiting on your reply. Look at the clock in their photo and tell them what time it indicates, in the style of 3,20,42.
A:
11,25,08
